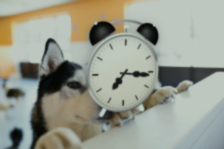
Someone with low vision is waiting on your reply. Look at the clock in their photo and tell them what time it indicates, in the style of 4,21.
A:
7,16
